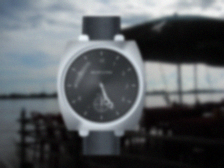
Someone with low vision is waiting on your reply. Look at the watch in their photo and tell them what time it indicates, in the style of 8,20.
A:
5,26
